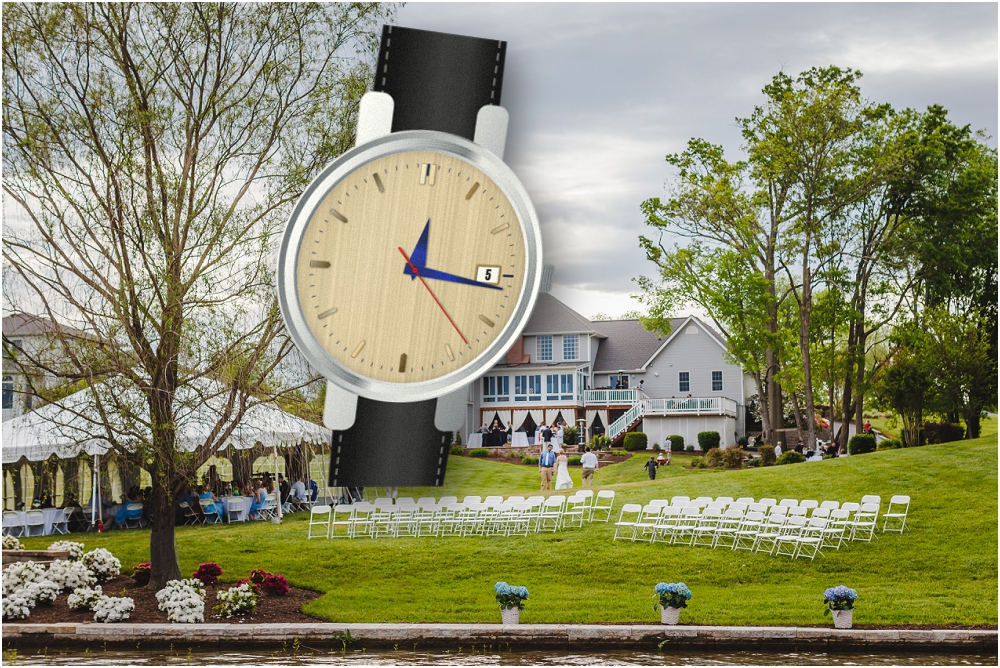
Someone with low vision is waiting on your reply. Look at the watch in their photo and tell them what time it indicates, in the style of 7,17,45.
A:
12,16,23
